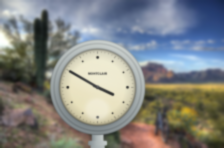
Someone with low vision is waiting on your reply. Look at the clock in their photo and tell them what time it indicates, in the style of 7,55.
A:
3,50
